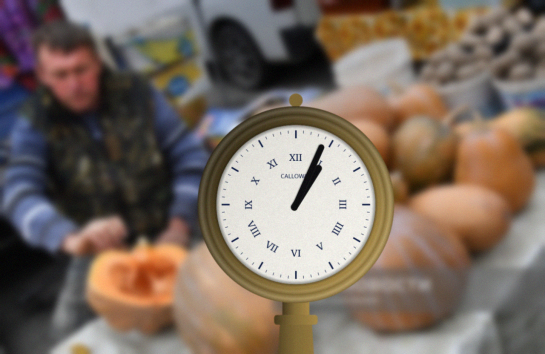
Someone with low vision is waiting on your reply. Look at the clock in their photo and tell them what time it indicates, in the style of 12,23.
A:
1,04
